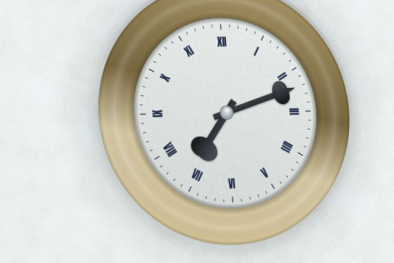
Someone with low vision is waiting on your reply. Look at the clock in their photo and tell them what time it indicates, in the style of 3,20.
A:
7,12
